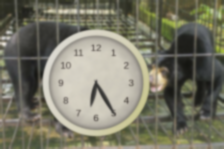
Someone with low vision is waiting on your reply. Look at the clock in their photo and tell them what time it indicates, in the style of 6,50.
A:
6,25
